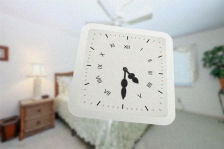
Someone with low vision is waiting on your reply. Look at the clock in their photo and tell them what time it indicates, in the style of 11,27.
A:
4,30
